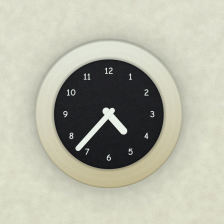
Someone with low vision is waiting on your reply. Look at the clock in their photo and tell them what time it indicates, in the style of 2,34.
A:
4,37
